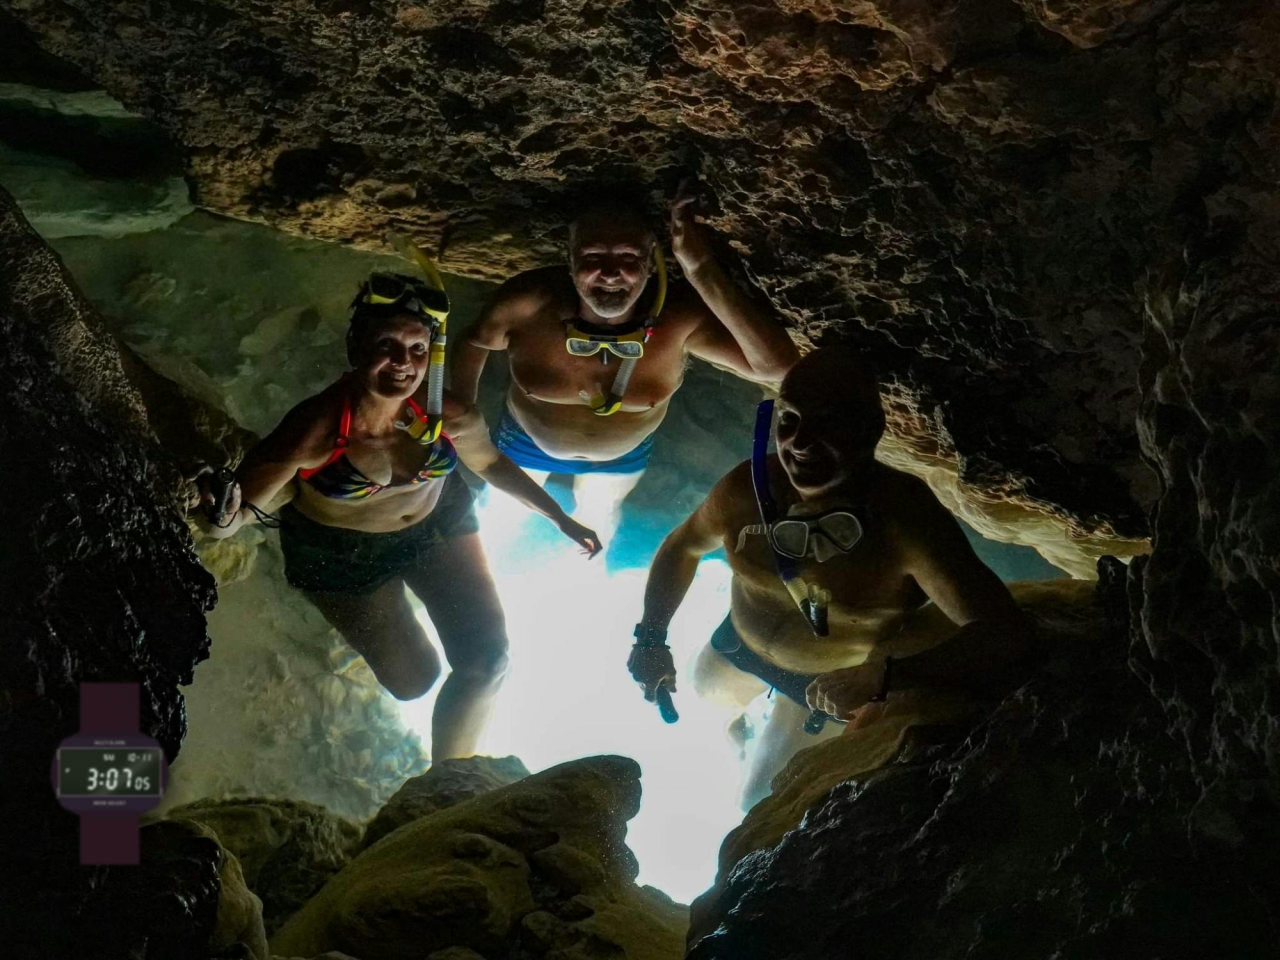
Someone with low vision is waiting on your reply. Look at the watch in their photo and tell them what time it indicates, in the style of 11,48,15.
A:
3,07,05
